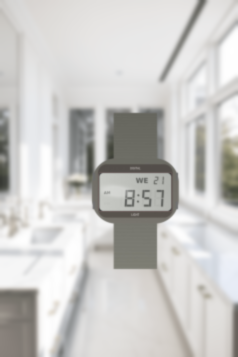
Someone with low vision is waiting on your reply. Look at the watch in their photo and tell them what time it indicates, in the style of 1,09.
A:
8,57
